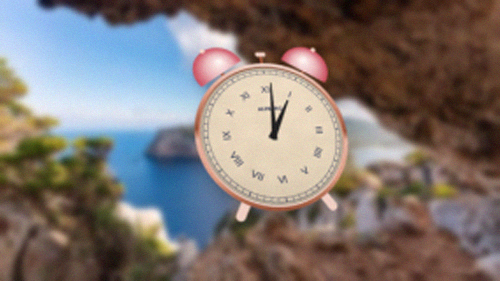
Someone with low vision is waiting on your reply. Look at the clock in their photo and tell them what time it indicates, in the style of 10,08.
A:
1,01
